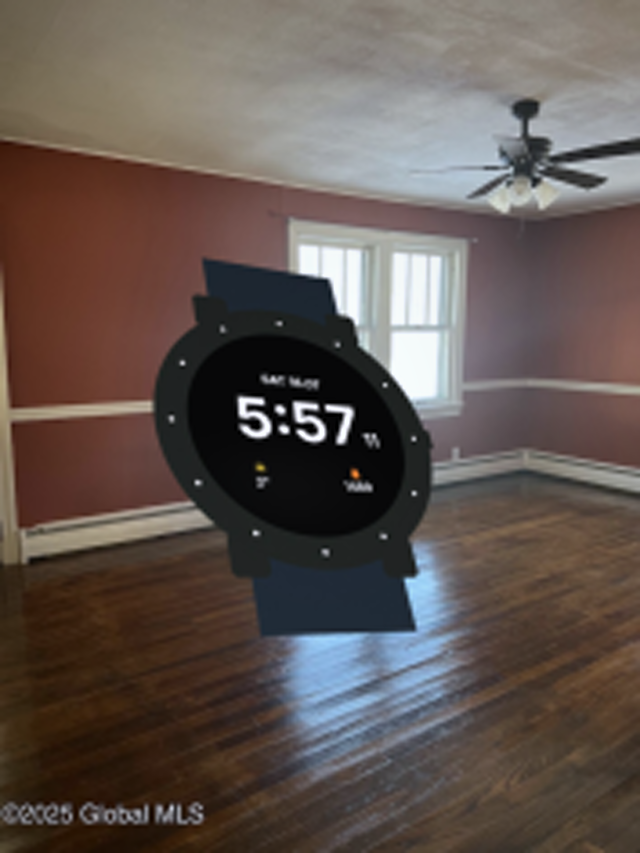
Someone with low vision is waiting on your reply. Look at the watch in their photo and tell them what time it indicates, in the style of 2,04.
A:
5,57
